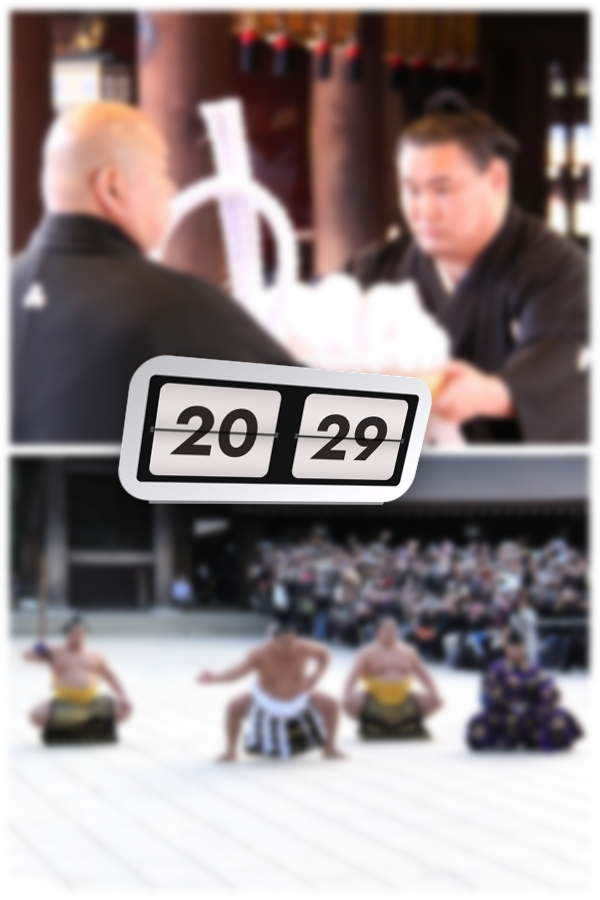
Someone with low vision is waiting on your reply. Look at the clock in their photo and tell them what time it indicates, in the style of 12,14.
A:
20,29
